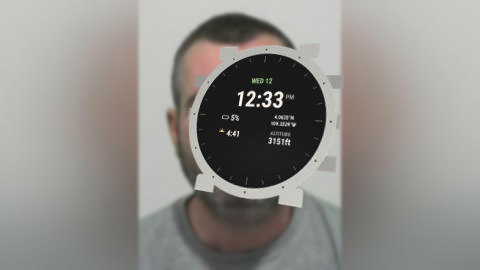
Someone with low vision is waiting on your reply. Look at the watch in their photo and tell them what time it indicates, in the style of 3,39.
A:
12,33
